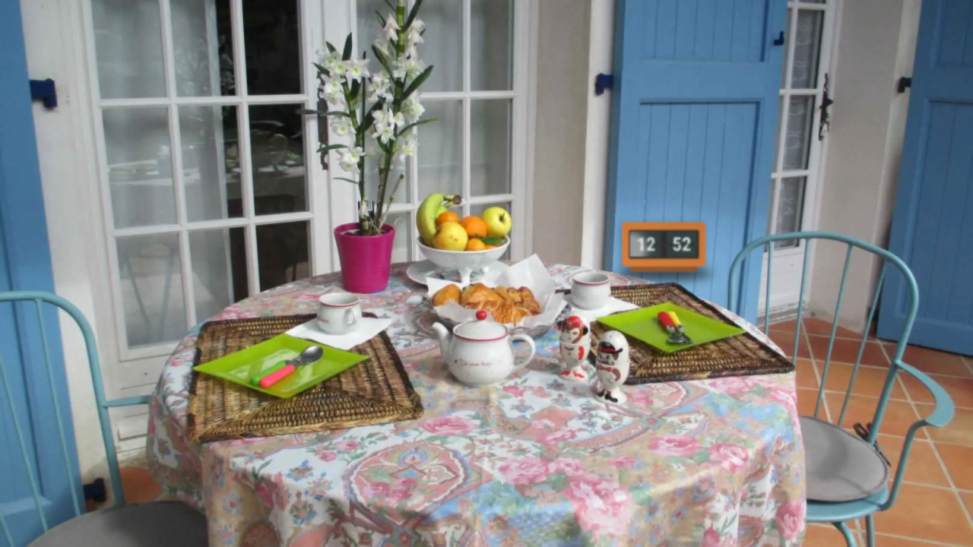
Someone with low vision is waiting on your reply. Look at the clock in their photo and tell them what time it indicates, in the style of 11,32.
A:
12,52
